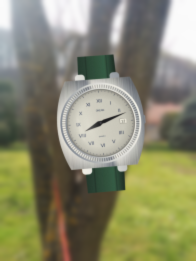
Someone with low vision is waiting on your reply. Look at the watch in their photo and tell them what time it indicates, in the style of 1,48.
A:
8,12
